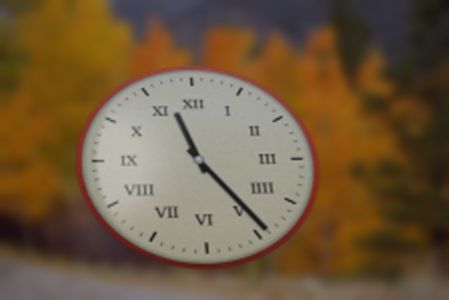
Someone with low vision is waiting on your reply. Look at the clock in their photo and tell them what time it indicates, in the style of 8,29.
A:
11,24
